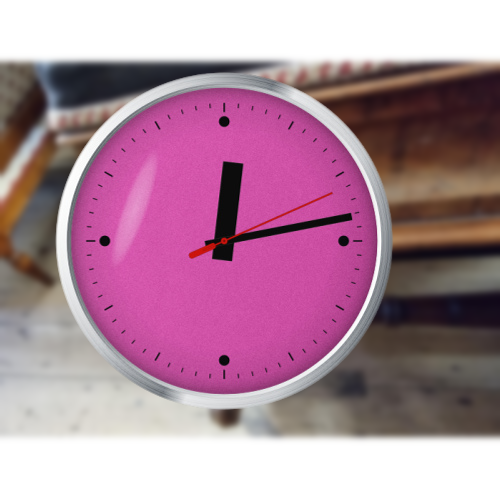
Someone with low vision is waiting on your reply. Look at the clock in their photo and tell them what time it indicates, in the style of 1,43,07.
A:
12,13,11
